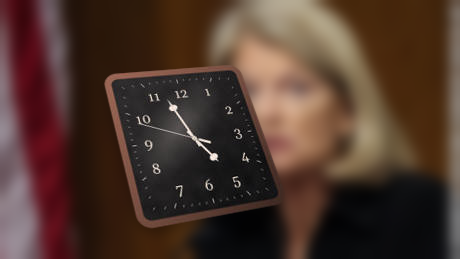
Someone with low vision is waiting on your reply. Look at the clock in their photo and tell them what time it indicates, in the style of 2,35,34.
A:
4,56,49
